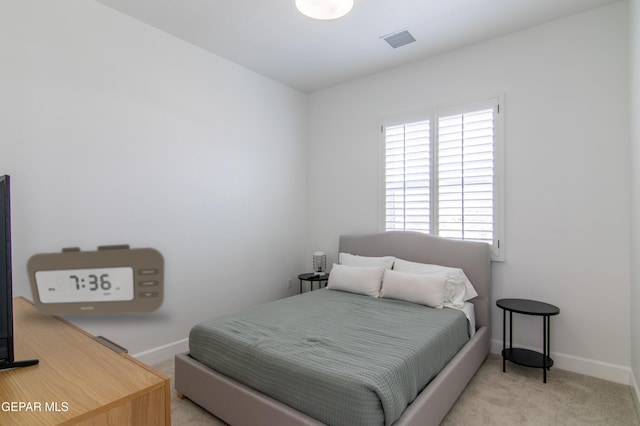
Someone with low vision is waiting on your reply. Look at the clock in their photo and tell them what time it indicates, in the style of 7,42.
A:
7,36
